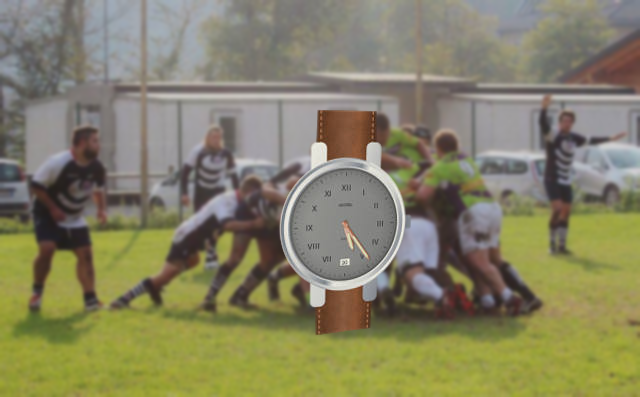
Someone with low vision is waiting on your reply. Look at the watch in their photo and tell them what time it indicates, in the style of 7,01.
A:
5,24
